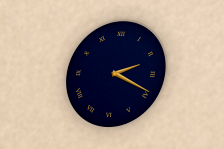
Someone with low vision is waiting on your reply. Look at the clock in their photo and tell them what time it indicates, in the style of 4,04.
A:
2,19
